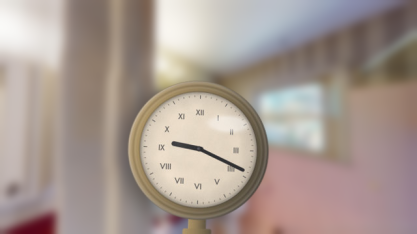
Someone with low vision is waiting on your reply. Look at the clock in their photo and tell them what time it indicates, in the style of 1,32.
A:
9,19
